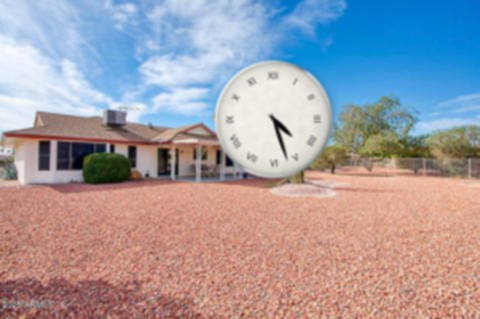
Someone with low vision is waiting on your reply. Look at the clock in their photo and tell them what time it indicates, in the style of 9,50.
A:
4,27
